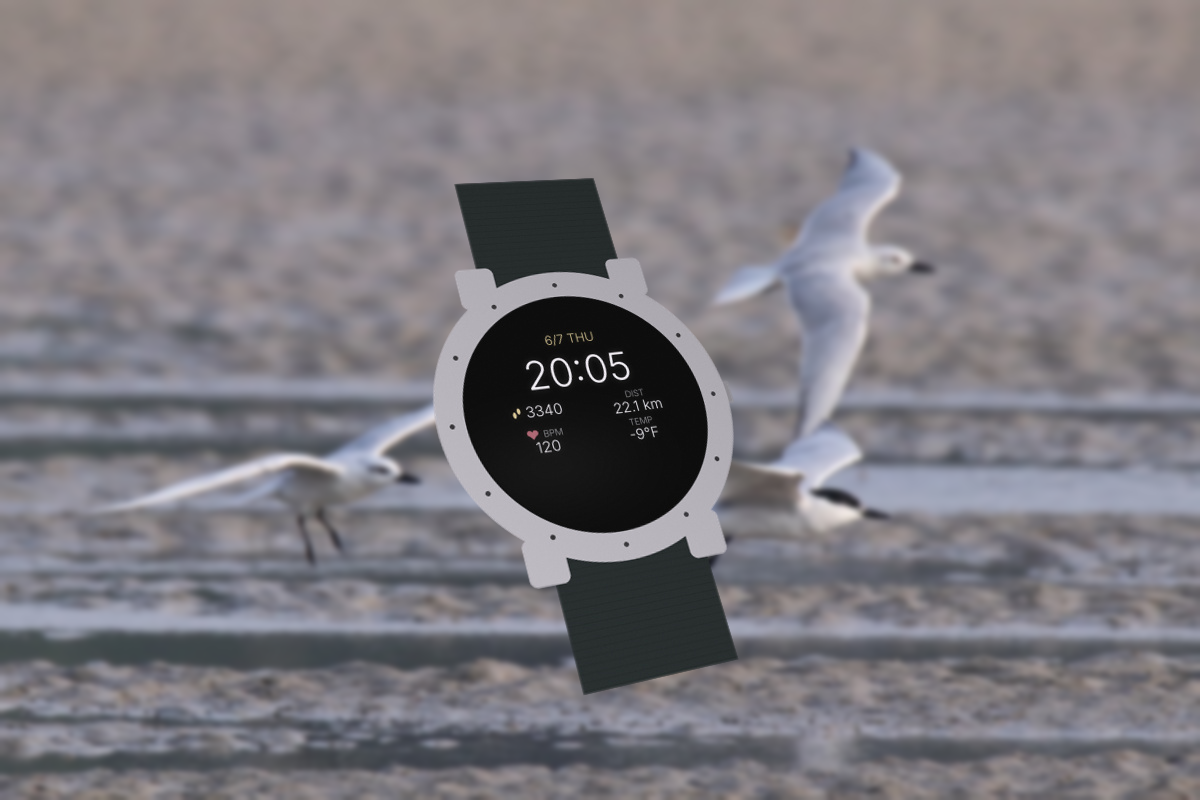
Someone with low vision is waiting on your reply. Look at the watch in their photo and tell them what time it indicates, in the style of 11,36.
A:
20,05
